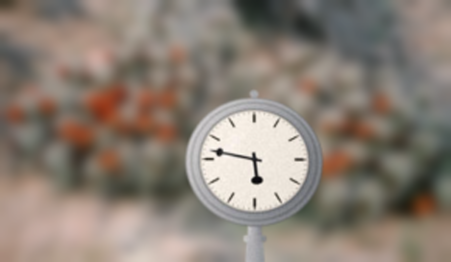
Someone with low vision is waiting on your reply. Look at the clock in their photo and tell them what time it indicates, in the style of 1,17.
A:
5,47
